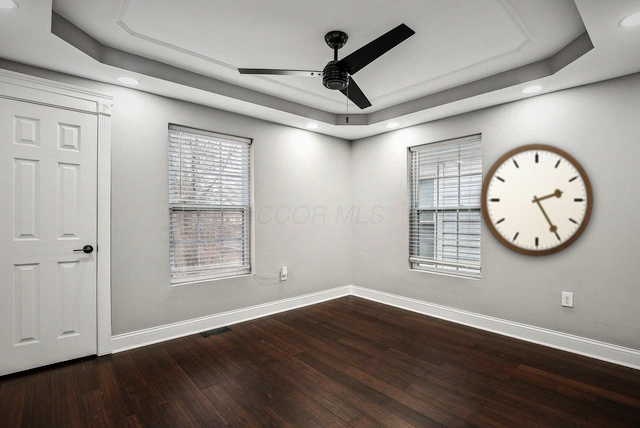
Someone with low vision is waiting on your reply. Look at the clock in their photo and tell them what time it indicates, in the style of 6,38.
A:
2,25
